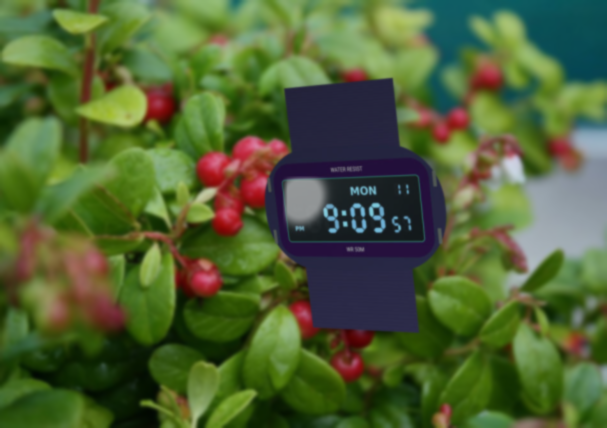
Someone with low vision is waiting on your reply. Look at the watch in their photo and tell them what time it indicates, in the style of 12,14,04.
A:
9,09,57
